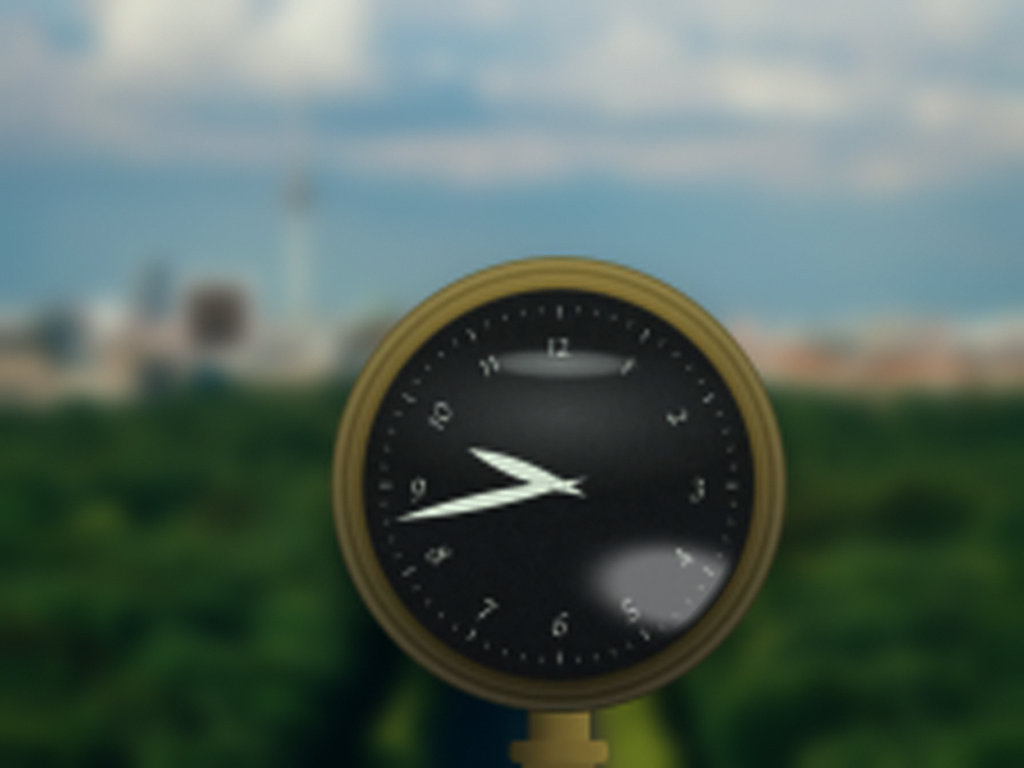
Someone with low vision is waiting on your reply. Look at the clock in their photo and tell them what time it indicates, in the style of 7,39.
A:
9,43
